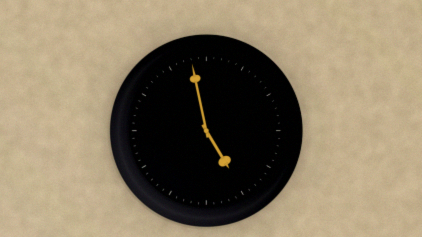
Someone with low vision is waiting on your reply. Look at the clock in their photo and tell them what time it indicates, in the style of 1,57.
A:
4,58
